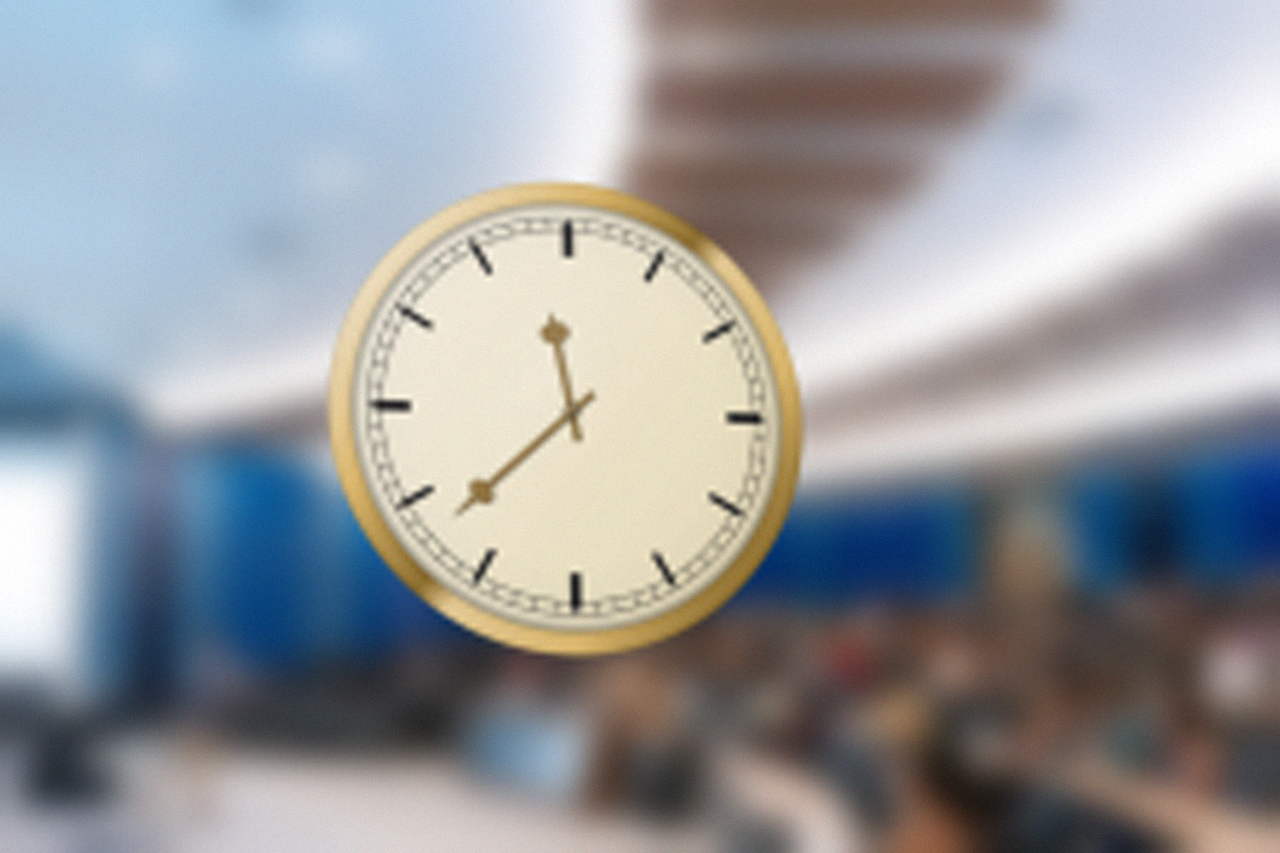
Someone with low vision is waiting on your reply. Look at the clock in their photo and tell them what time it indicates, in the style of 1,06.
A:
11,38
